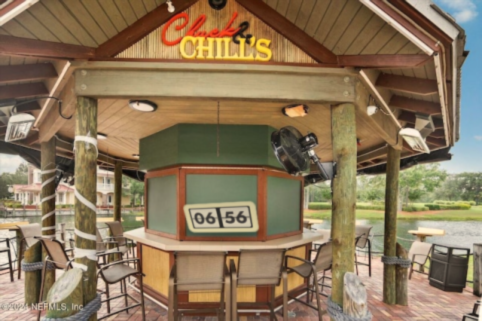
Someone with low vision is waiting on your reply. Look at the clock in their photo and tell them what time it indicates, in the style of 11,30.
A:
6,56
